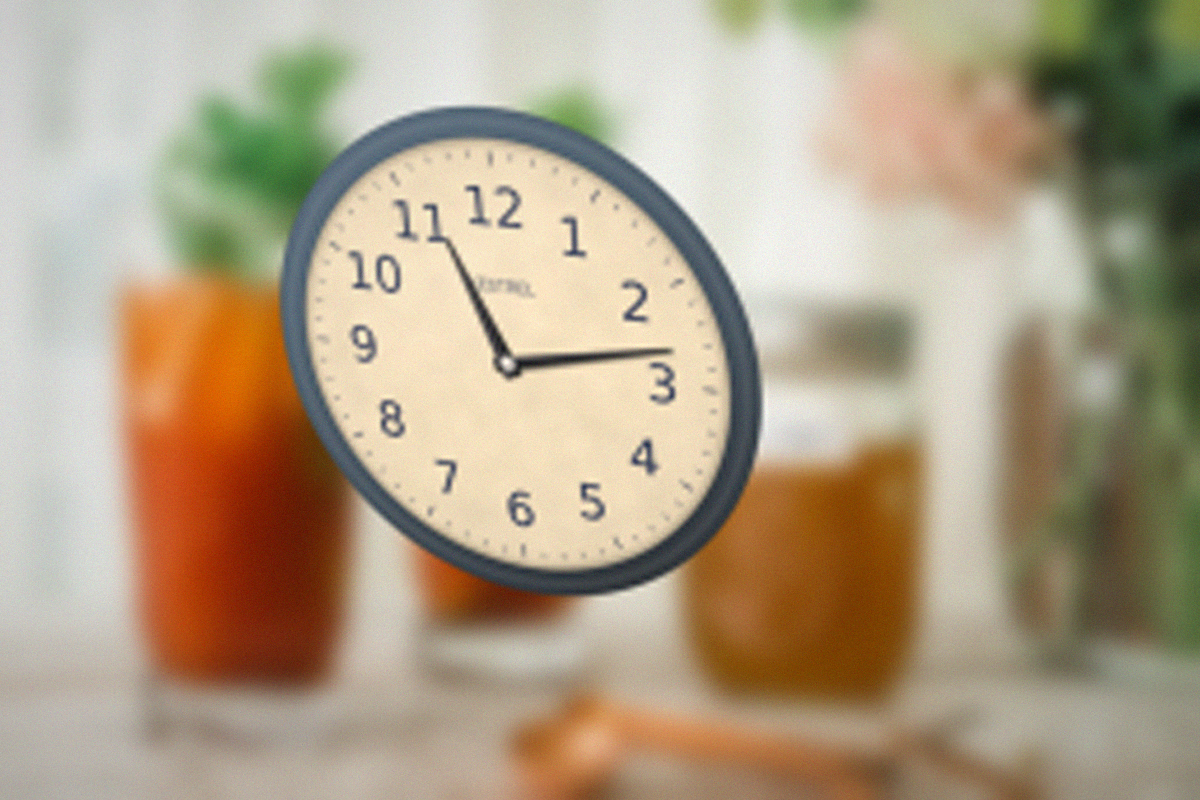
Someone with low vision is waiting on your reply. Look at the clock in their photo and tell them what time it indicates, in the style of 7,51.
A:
11,13
